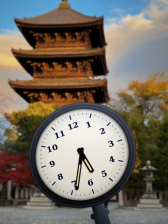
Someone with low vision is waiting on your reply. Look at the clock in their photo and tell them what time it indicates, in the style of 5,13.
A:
5,34
